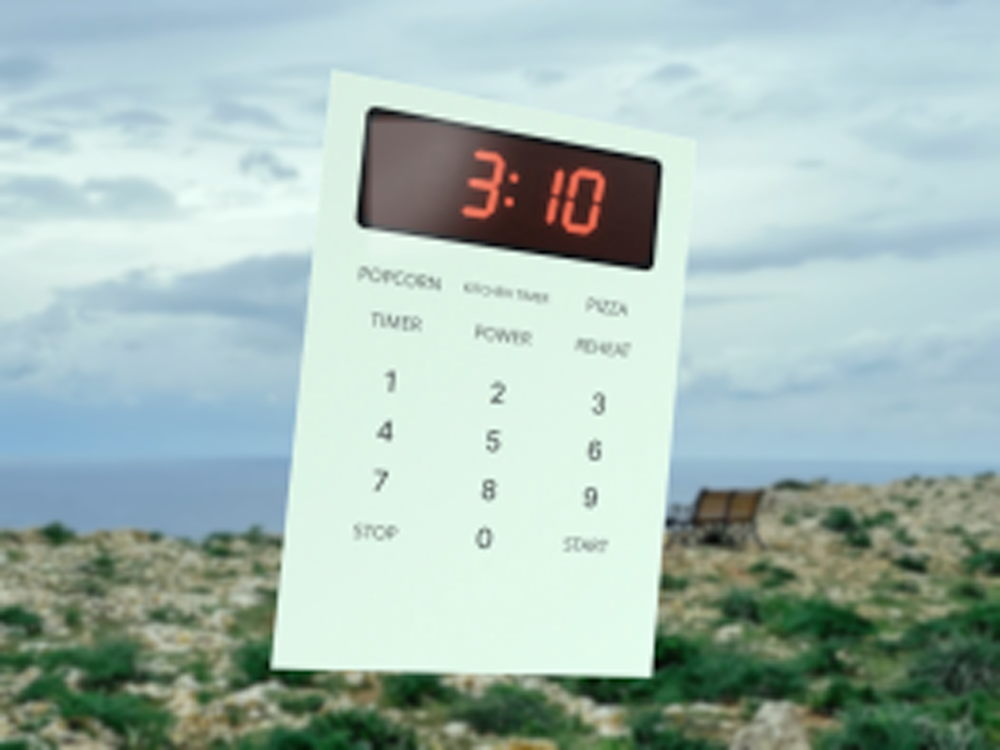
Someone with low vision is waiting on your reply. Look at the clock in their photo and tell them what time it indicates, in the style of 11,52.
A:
3,10
